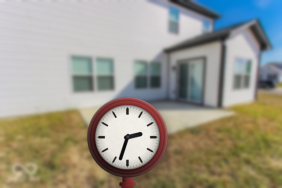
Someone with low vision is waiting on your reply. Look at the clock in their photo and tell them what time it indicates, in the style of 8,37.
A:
2,33
